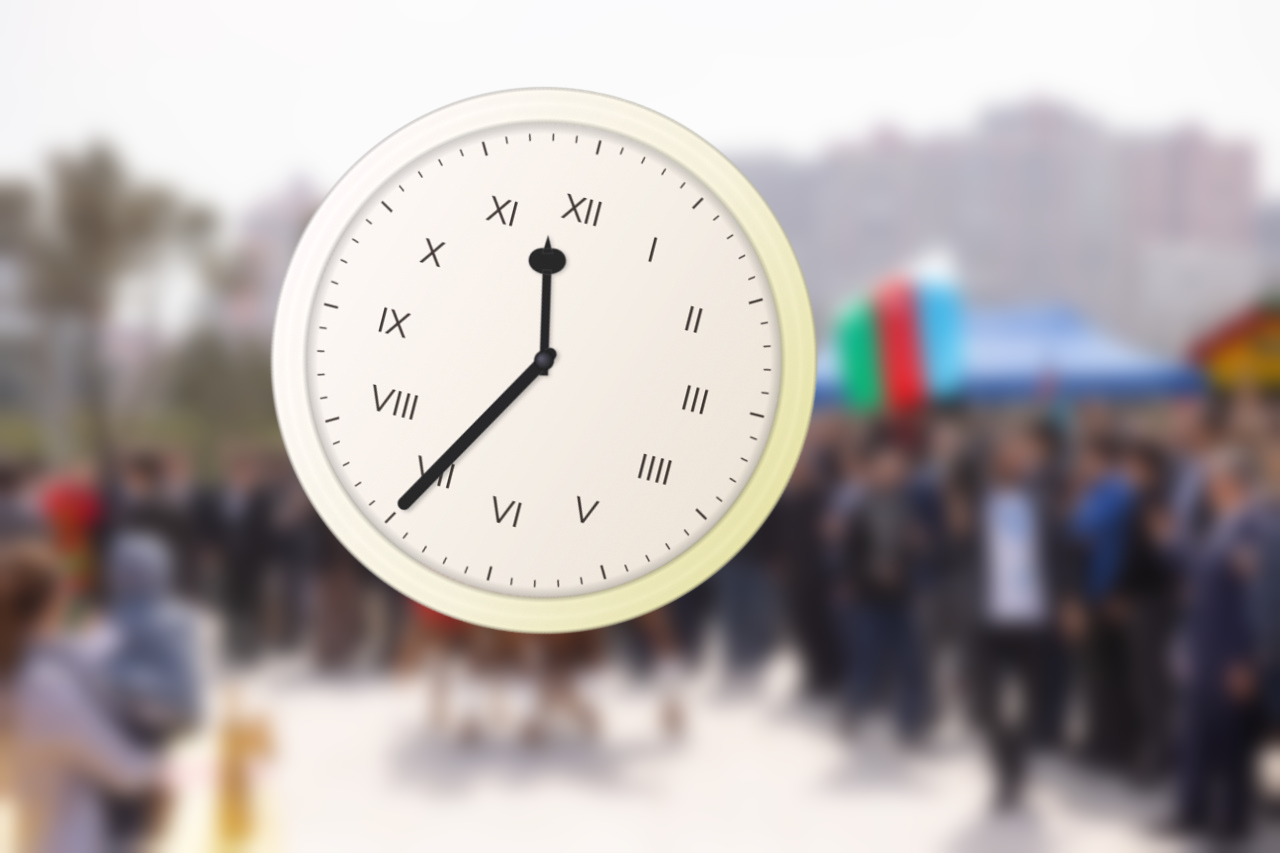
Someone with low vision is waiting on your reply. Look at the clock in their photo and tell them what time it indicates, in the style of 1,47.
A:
11,35
